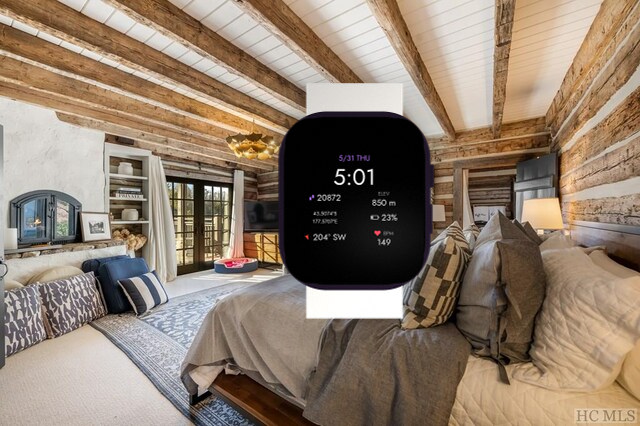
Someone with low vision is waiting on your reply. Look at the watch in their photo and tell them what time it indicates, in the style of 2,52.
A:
5,01
